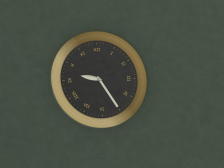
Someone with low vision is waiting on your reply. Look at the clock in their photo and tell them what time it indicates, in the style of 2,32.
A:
9,25
